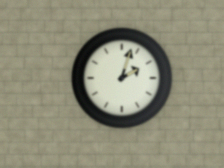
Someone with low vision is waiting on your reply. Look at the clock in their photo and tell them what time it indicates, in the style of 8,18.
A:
2,03
